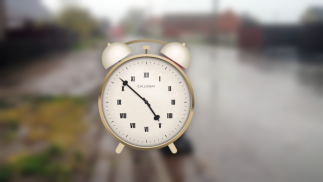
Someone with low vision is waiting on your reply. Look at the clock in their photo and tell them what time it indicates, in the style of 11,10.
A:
4,52
